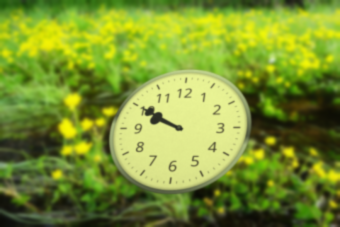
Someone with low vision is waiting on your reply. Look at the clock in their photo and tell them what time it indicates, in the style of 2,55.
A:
9,50
